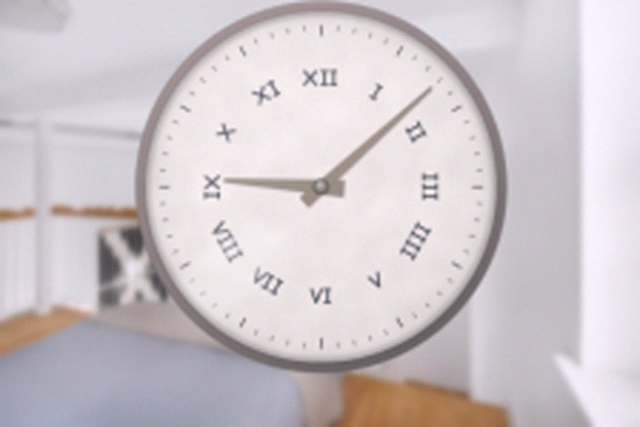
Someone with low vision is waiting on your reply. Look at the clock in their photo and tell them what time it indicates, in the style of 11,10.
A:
9,08
